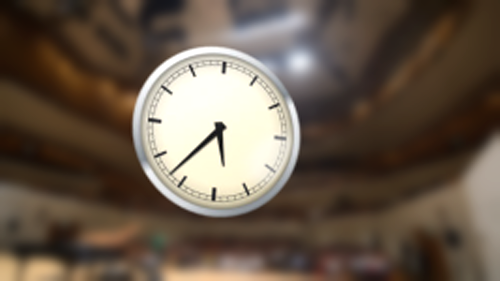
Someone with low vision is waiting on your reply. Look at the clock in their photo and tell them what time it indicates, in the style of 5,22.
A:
5,37
